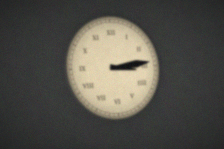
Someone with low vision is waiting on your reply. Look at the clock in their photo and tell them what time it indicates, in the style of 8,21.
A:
3,14
